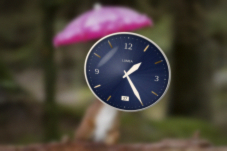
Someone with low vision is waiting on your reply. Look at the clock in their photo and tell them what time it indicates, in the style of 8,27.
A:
1,25
